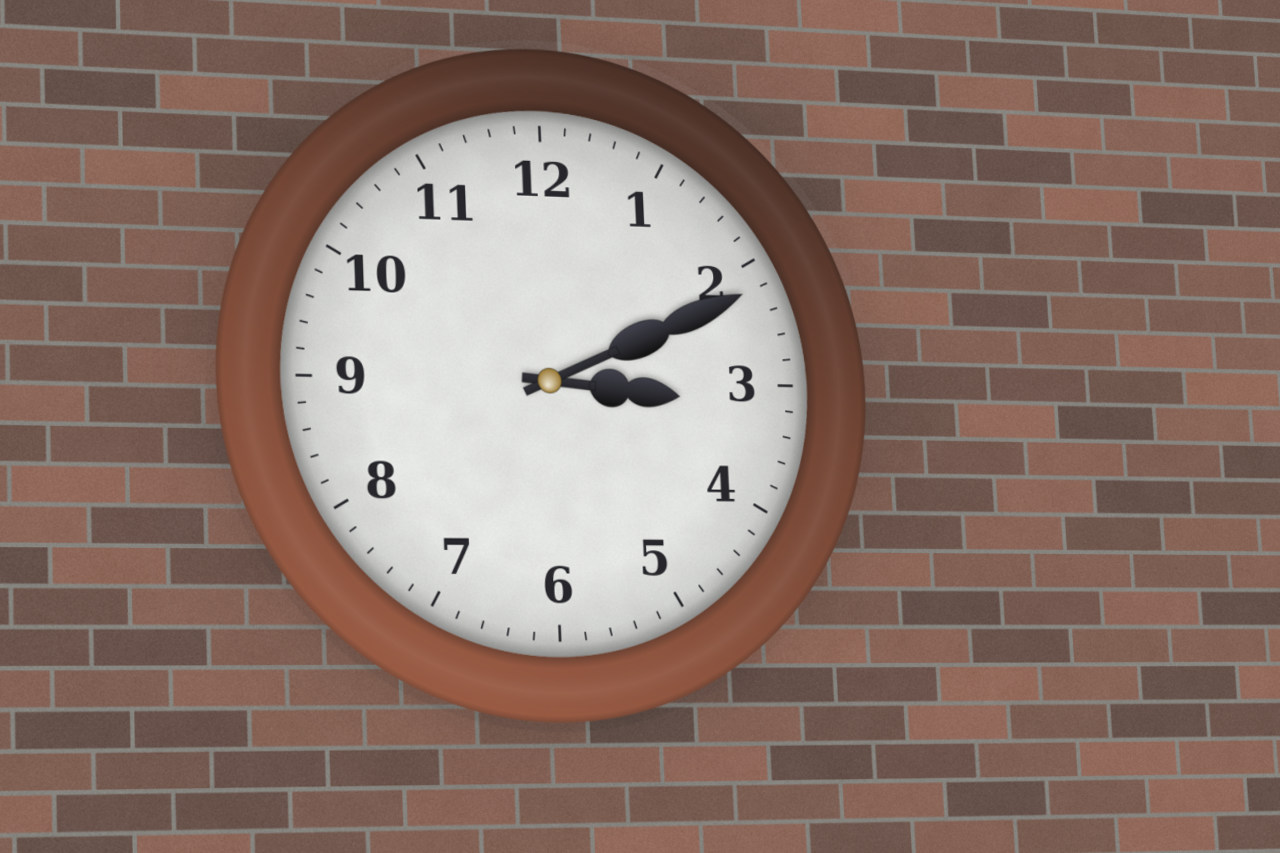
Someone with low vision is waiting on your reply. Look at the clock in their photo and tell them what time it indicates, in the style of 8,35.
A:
3,11
